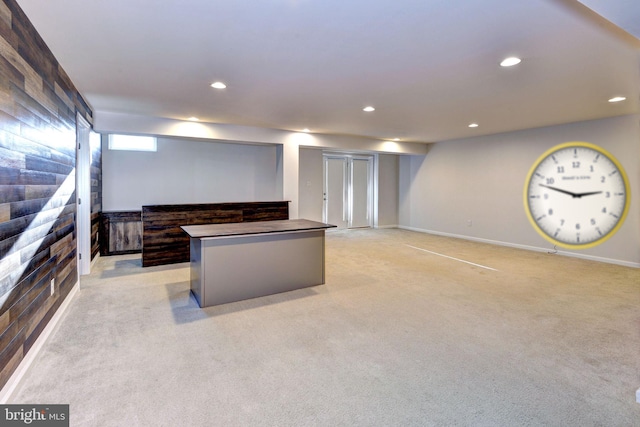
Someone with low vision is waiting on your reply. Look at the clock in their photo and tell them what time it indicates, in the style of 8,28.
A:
2,48
